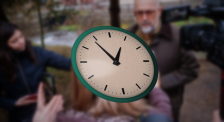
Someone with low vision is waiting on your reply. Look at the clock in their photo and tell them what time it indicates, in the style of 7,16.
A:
12,54
